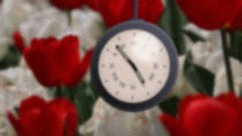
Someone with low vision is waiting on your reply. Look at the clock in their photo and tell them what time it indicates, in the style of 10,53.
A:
4,53
